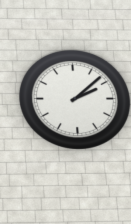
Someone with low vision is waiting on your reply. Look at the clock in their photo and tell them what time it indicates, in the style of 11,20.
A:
2,08
